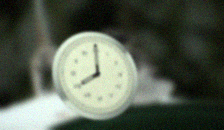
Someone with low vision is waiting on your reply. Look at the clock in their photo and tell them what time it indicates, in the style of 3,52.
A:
8,00
